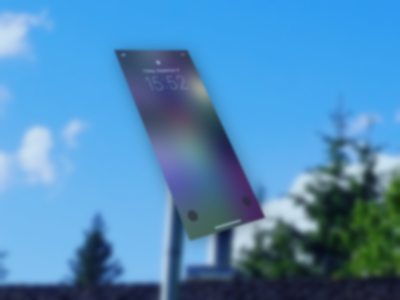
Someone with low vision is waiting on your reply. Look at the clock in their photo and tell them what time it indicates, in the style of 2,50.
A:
15,52
